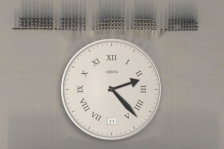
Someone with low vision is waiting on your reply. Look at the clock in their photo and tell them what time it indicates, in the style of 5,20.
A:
2,23
